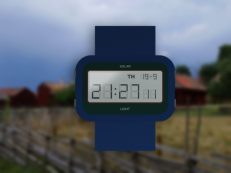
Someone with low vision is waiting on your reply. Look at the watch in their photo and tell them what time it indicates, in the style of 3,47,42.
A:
21,27,11
